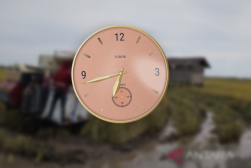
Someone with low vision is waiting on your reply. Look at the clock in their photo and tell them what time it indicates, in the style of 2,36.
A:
6,43
